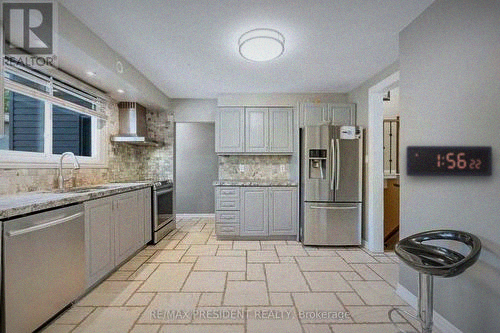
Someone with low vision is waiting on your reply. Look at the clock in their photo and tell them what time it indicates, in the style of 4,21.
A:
1,56
